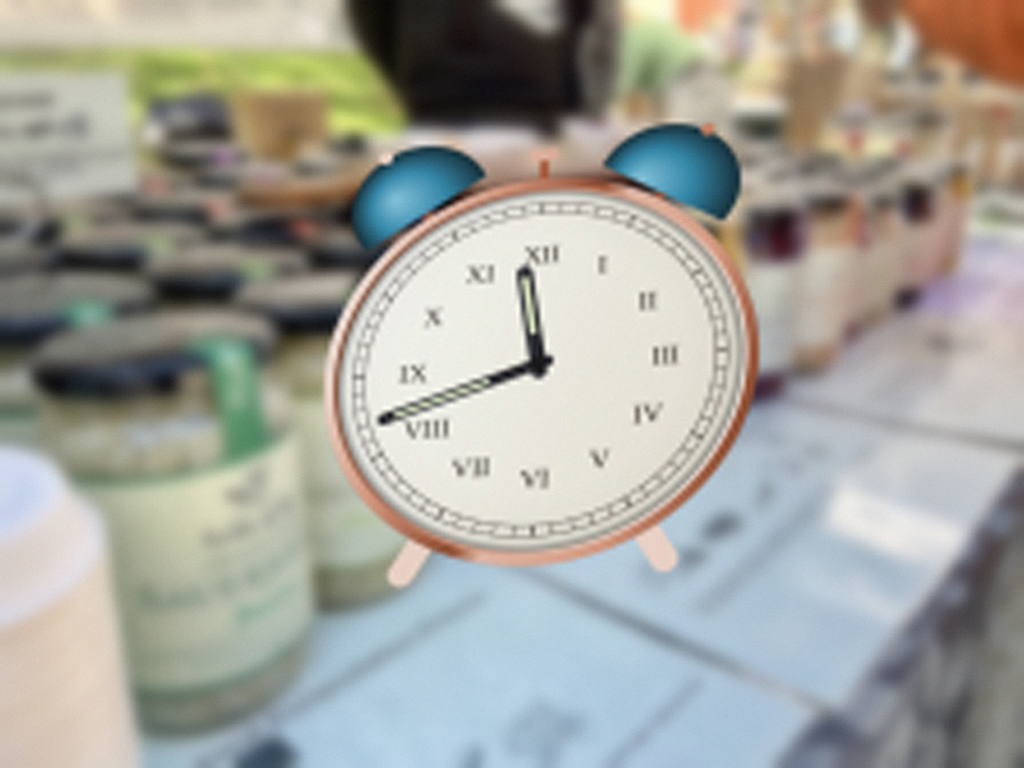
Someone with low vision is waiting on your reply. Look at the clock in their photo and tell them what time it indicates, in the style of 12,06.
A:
11,42
